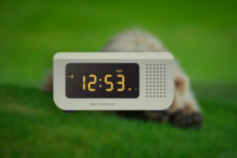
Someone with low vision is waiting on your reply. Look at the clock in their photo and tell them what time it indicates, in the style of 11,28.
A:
12,53
